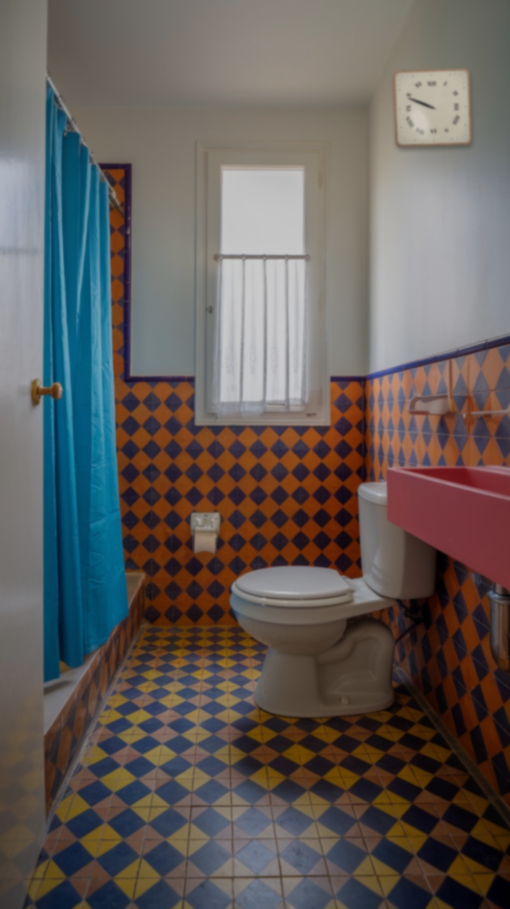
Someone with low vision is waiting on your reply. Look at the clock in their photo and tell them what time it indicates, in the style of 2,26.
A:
9,49
